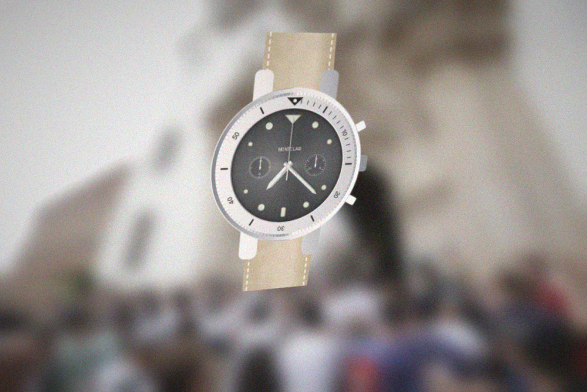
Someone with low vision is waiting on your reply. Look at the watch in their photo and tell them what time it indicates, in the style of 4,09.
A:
7,22
